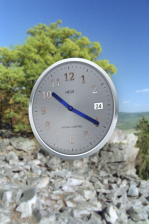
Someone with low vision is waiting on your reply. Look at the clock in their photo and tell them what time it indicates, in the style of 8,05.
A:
10,20
